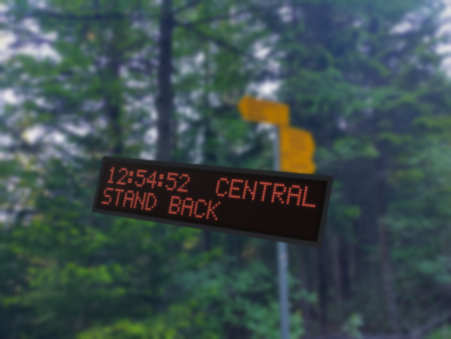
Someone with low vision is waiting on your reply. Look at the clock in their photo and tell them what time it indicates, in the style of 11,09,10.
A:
12,54,52
